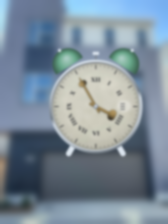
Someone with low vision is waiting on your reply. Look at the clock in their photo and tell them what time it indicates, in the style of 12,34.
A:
3,55
